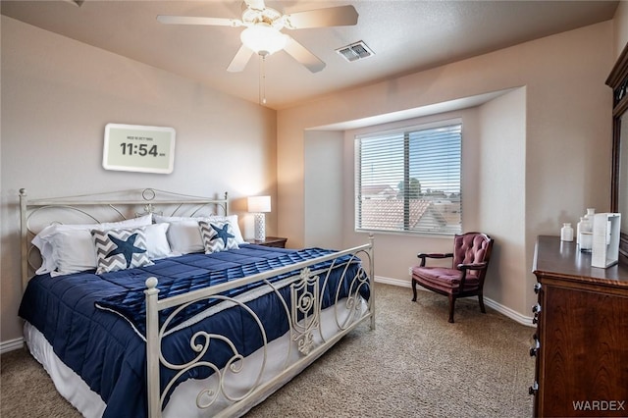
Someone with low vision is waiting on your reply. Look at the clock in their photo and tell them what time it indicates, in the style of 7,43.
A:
11,54
